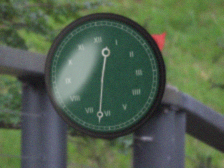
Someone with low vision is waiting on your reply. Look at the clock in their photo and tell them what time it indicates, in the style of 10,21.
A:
12,32
